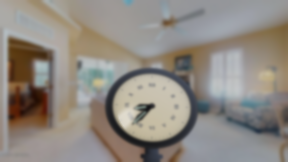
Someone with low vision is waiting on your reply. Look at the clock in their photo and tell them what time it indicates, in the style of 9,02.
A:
8,37
